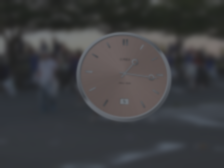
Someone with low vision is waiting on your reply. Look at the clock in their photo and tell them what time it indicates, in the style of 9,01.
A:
1,16
